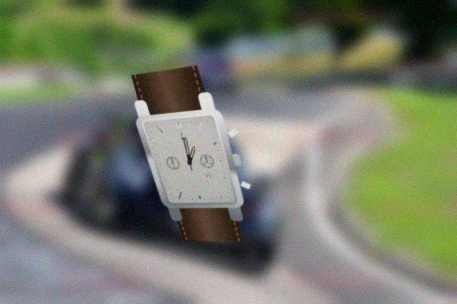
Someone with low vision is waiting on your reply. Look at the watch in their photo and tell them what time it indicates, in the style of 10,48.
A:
1,01
